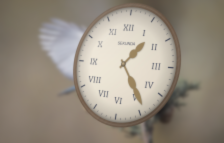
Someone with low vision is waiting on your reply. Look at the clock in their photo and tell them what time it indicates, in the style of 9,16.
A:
1,24
